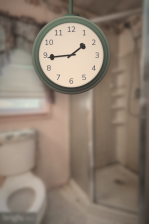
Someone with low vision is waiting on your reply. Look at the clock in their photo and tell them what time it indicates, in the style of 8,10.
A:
1,44
